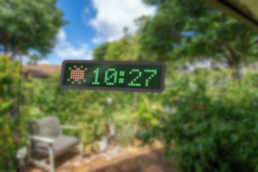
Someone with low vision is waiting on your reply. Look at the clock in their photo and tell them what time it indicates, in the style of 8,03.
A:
10,27
